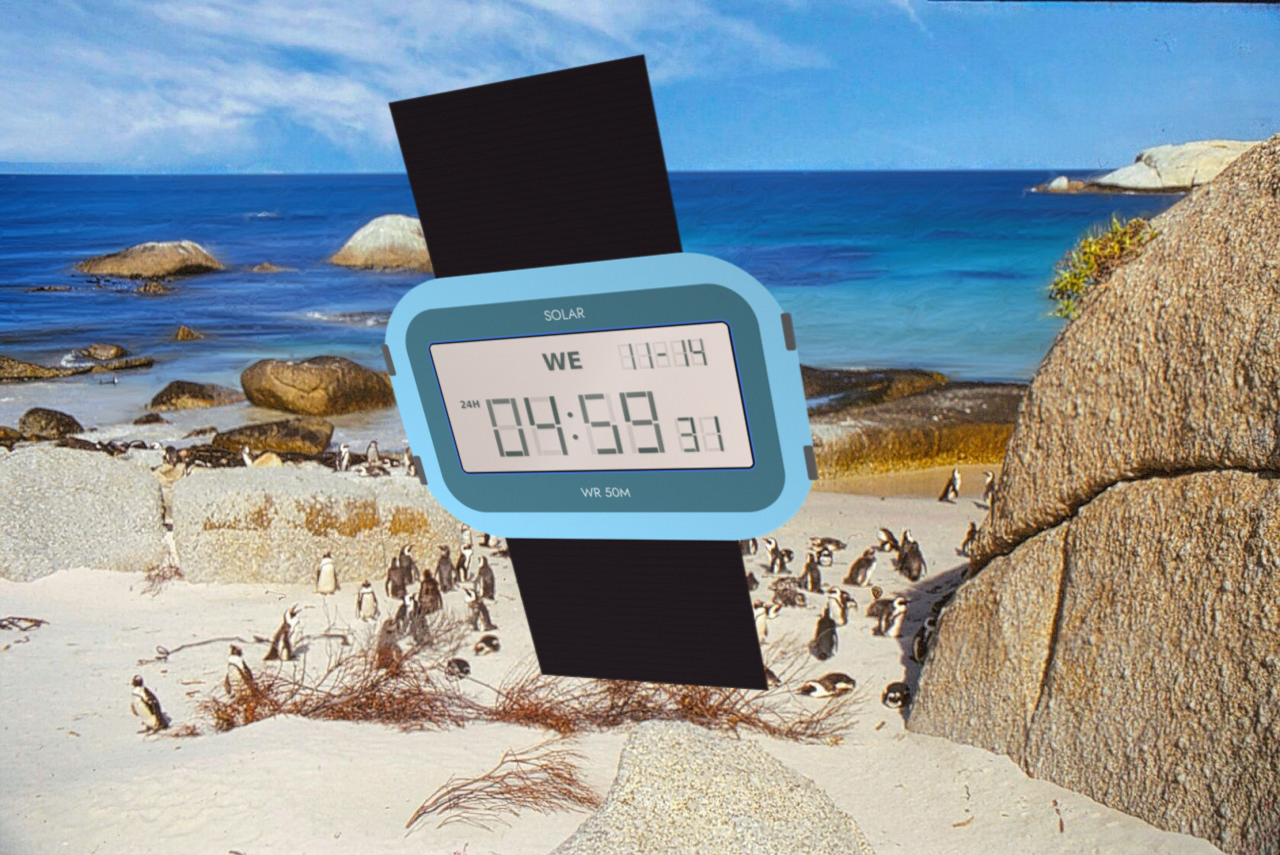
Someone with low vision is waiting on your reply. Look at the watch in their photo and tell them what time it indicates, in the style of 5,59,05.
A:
4,59,31
